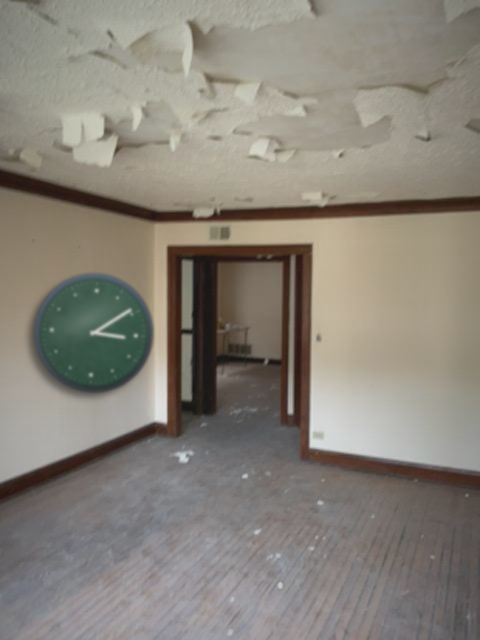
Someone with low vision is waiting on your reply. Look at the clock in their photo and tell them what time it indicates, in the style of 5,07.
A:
3,09
